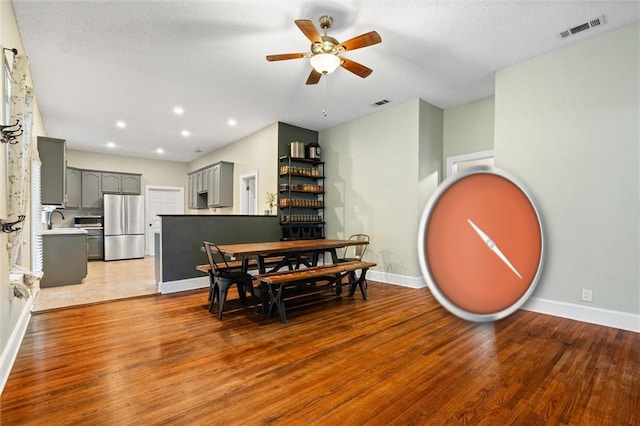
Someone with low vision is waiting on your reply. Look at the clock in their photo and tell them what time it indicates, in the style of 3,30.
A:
10,22
